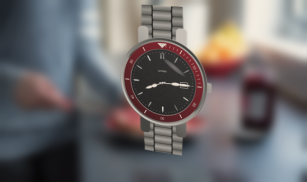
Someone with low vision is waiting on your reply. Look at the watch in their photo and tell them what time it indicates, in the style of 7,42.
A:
8,15
